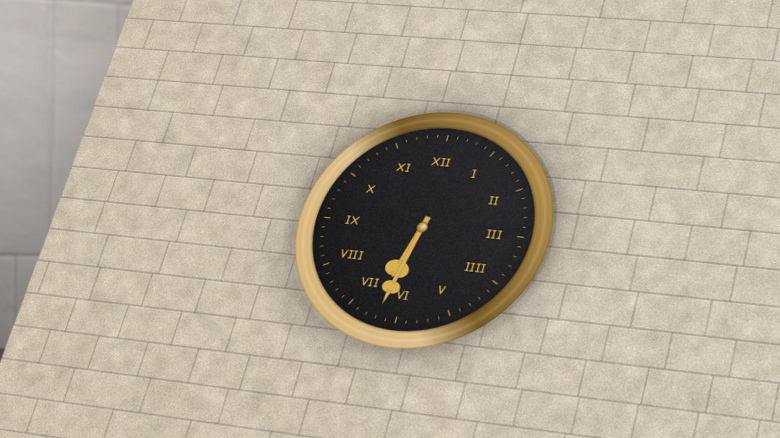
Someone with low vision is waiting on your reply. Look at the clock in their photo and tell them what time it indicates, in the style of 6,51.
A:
6,32
